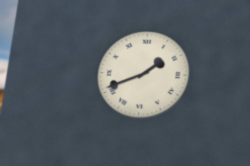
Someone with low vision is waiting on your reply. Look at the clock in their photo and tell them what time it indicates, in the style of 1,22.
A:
1,41
